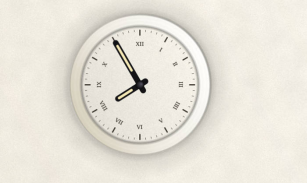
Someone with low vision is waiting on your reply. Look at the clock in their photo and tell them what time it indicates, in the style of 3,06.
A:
7,55
